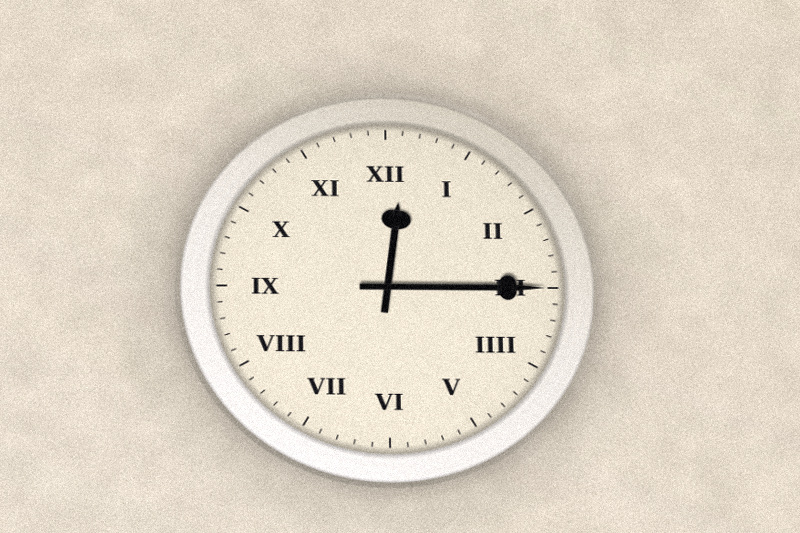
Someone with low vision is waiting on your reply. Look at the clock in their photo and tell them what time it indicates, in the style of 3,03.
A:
12,15
